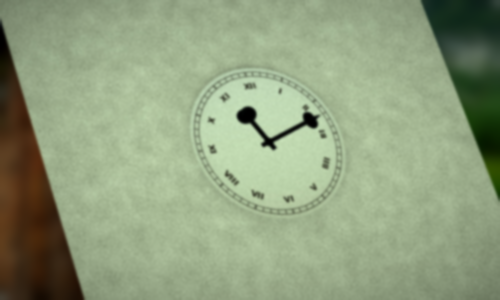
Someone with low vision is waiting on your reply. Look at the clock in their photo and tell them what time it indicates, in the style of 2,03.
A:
11,12
